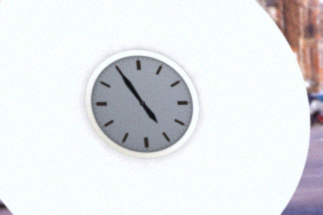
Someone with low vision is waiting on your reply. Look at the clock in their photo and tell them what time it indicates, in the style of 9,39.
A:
4,55
